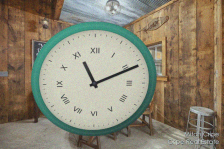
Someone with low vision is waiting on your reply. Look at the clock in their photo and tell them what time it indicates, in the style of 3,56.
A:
11,11
